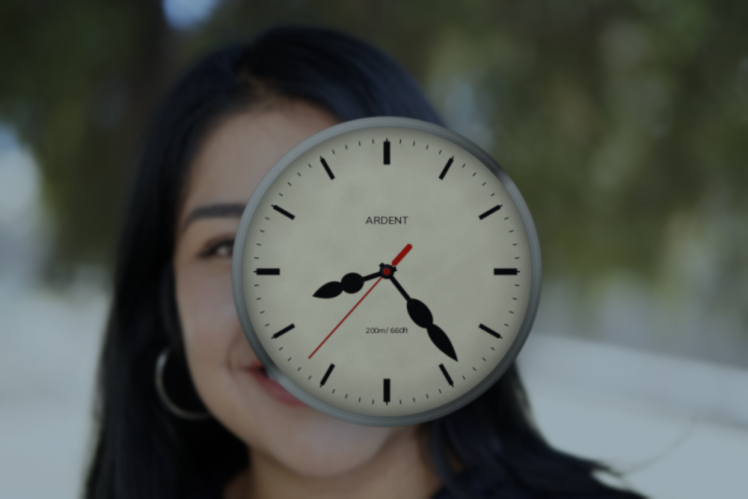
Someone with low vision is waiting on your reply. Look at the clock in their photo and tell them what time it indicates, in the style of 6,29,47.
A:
8,23,37
